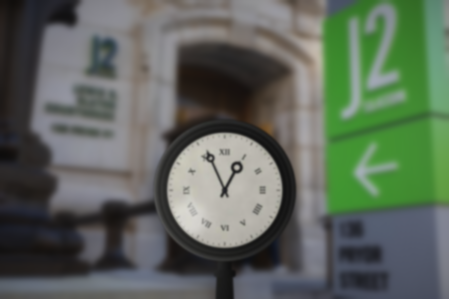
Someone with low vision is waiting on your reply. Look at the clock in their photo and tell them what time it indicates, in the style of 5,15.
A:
12,56
